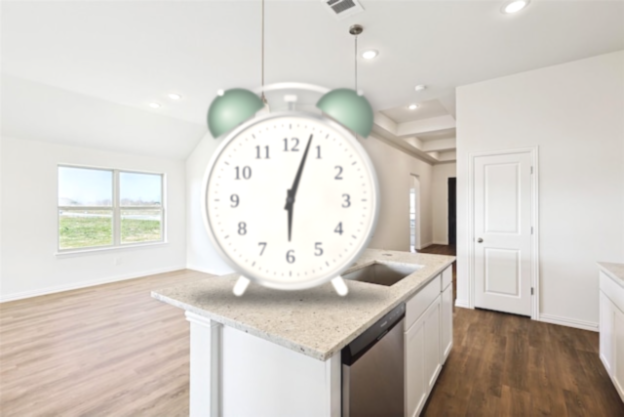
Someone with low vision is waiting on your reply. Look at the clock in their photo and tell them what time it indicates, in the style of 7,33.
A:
6,03
